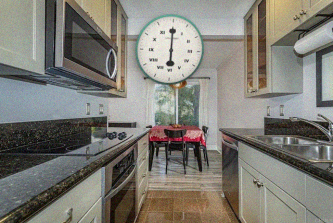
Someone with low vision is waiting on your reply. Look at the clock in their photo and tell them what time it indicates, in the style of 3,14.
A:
6,00
